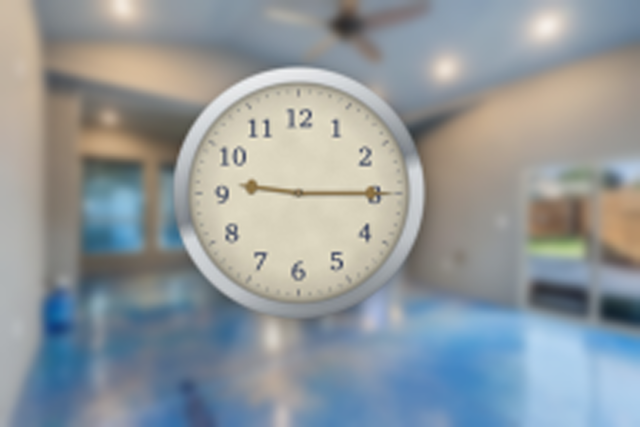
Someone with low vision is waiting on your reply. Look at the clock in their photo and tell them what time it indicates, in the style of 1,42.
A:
9,15
